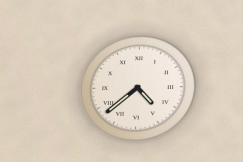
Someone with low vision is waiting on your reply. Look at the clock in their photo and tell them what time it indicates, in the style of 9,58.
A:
4,38
